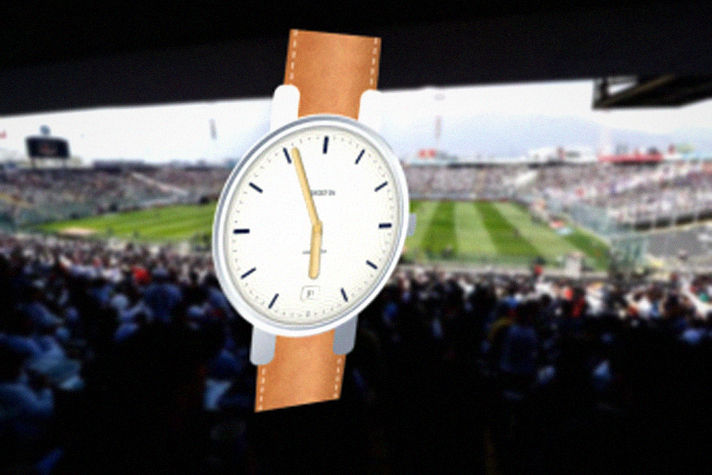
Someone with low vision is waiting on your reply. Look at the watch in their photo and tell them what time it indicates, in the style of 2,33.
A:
5,56
